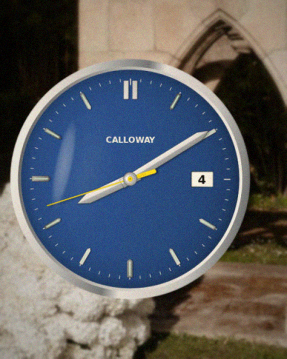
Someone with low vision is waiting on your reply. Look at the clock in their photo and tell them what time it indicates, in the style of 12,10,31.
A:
8,09,42
